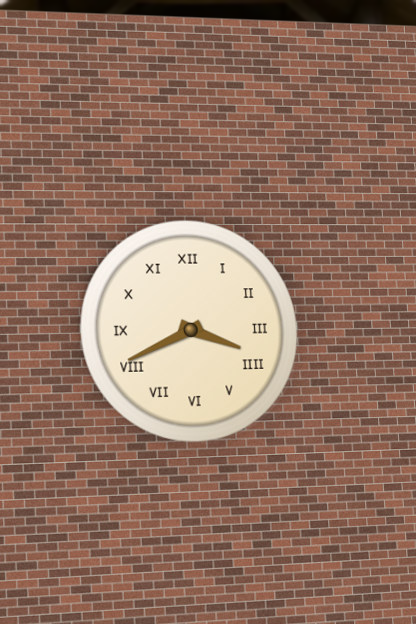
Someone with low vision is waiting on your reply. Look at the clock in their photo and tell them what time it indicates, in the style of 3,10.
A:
3,41
